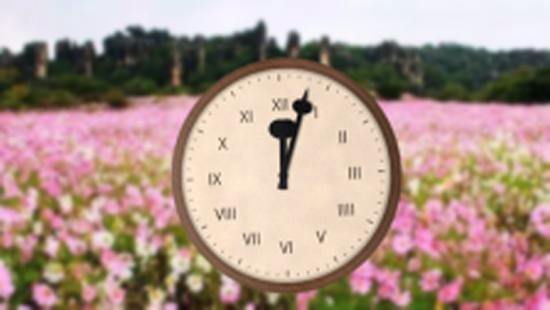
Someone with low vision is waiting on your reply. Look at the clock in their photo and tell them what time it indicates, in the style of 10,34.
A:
12,03
